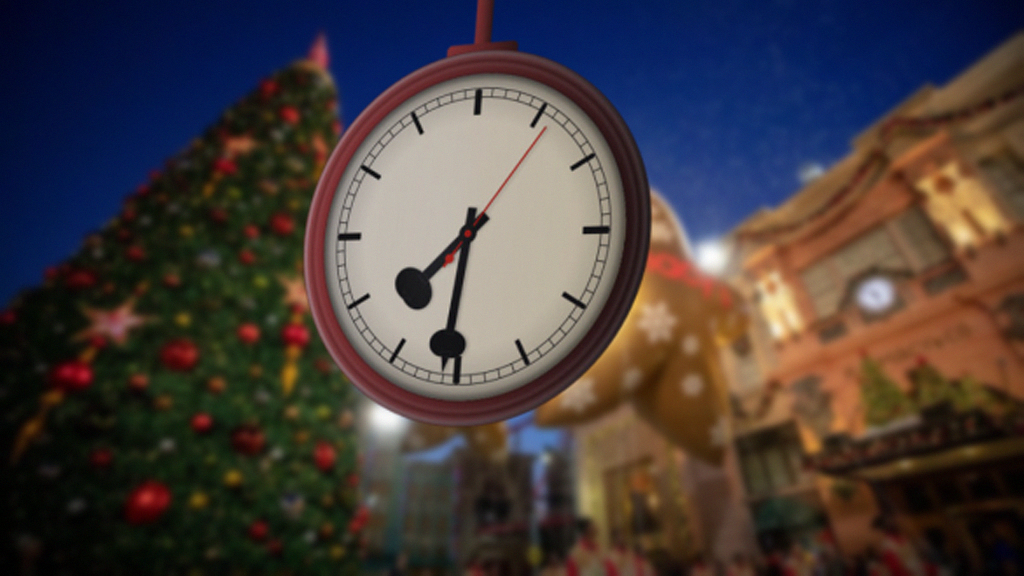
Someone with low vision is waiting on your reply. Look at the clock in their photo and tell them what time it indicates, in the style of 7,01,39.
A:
7,31,06
